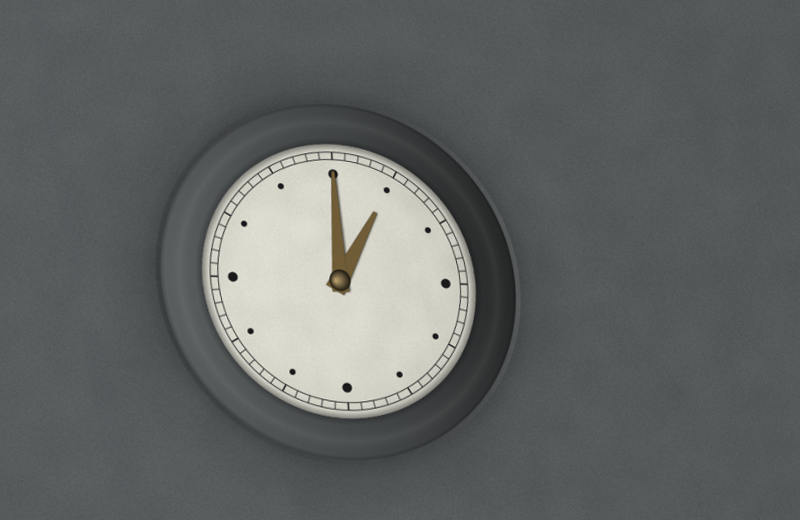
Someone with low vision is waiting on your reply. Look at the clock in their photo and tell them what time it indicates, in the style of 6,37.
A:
1,00
